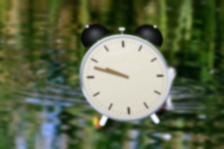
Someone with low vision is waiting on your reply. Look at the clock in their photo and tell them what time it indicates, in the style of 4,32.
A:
9,48
